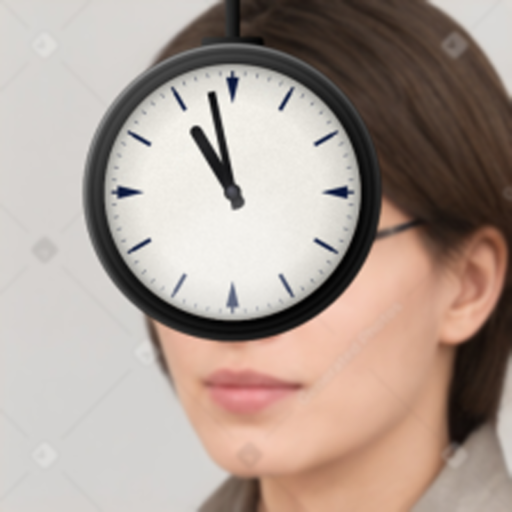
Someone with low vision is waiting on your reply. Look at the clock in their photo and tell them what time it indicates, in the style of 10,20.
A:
10,58
